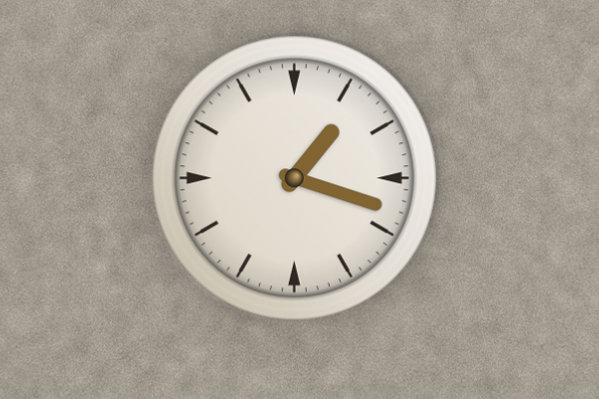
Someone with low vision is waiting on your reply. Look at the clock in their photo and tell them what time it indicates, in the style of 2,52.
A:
1,18
